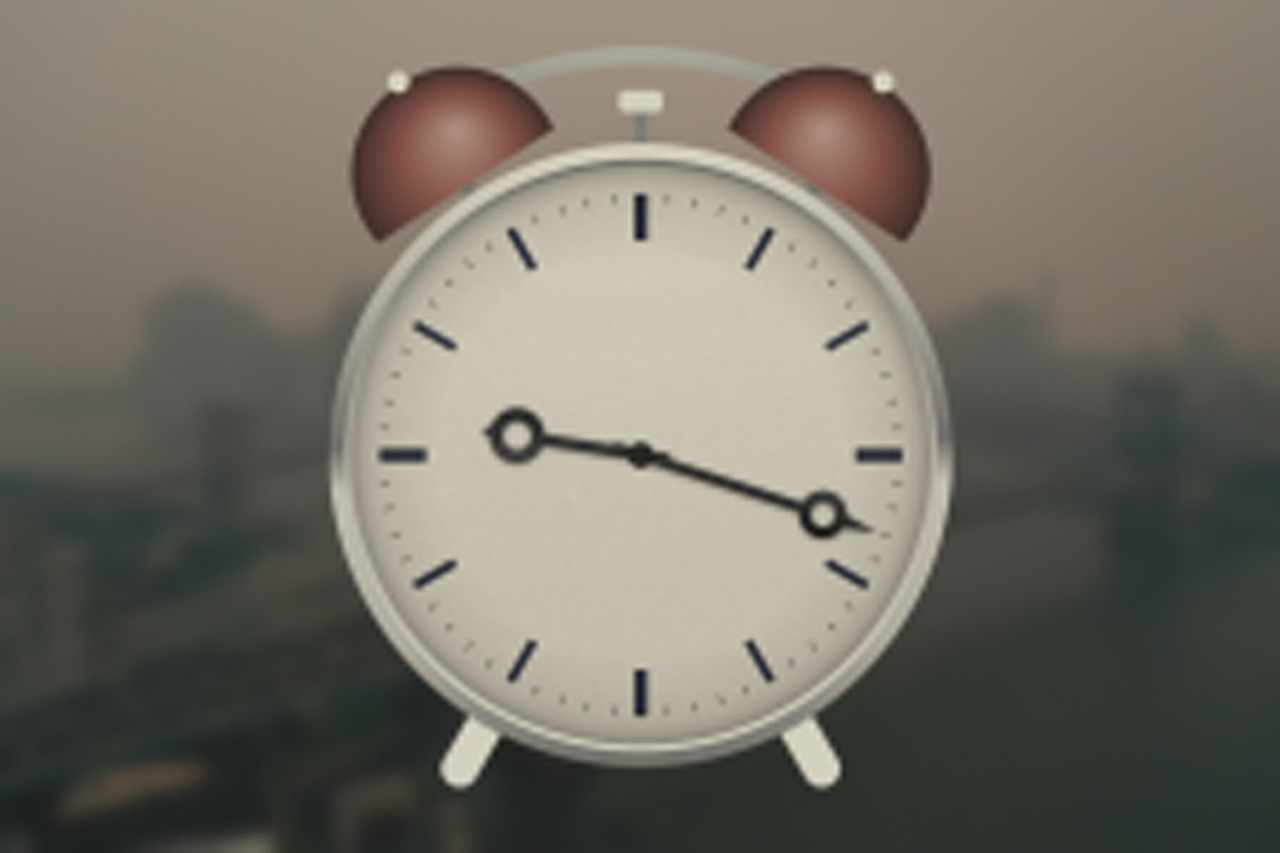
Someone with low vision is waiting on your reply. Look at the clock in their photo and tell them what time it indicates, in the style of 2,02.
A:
9,18
